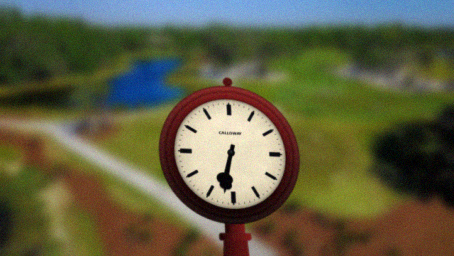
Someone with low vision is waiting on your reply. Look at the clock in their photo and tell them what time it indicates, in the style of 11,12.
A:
6,32
